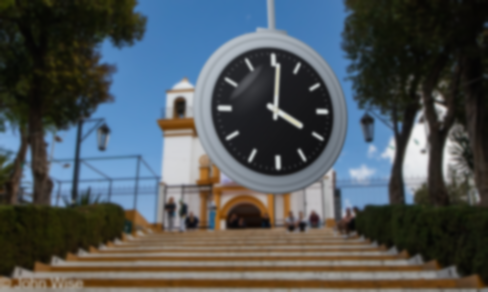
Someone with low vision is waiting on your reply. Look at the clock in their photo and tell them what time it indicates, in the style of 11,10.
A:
4,01
